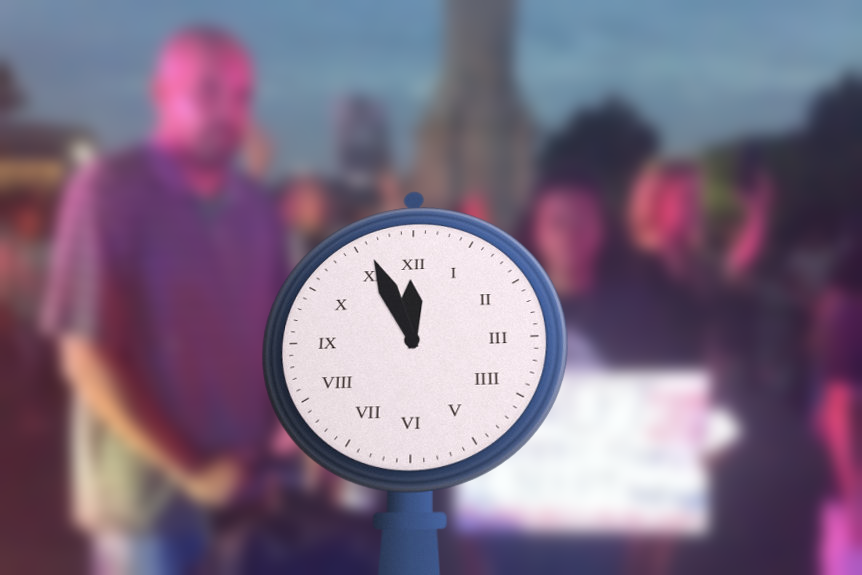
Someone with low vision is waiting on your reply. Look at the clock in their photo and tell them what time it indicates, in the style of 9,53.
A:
11,56
